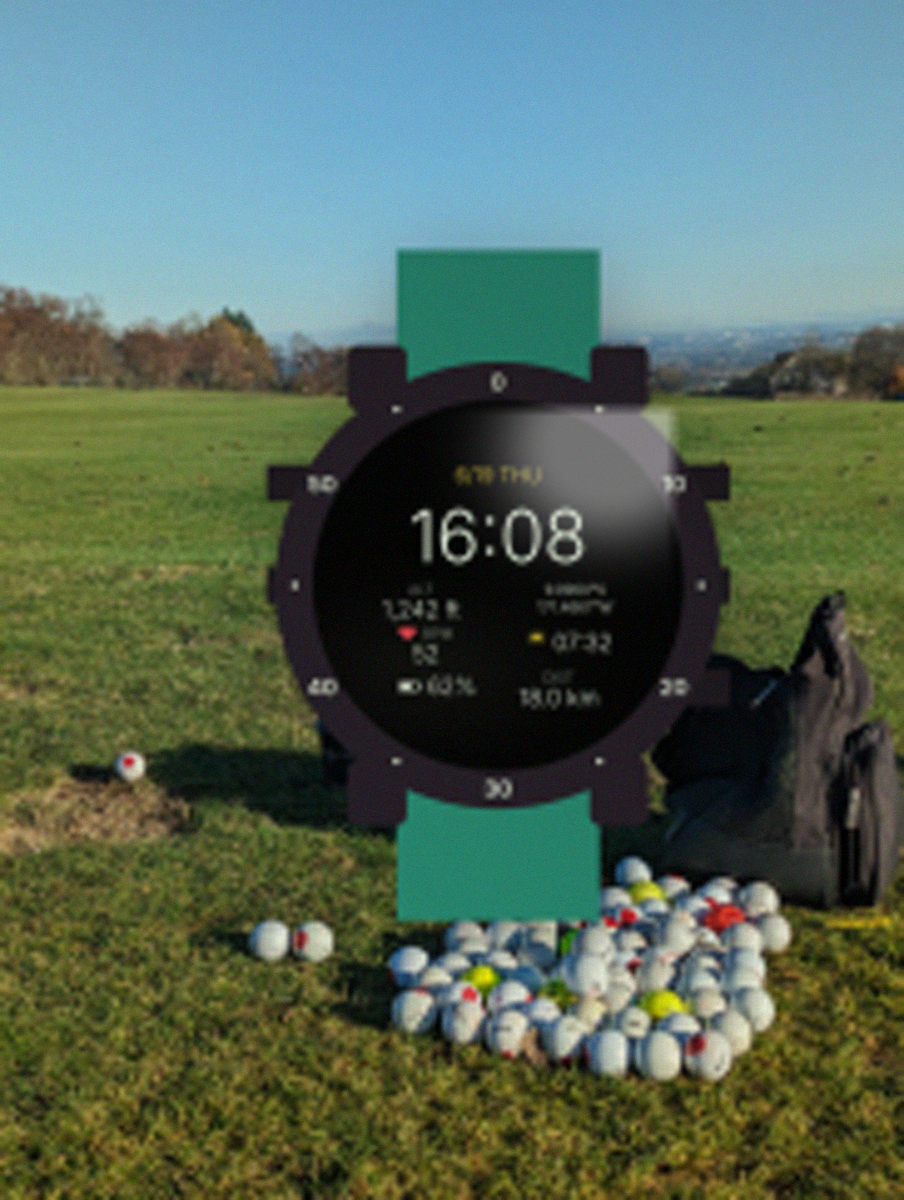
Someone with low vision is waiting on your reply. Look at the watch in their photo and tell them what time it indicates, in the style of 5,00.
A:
16,08
